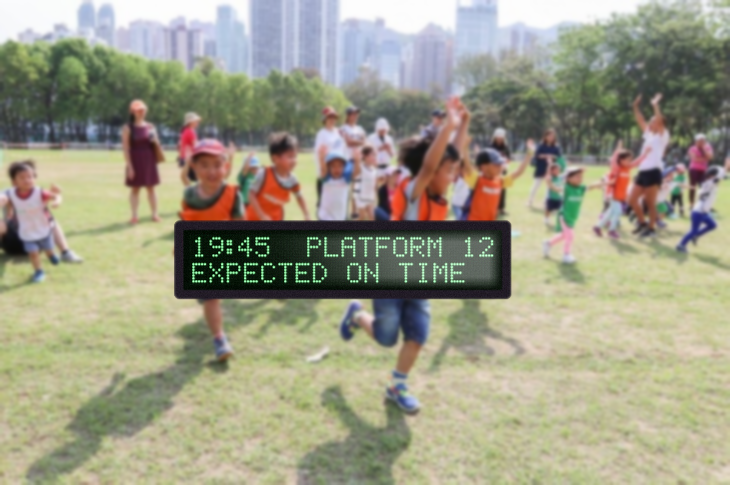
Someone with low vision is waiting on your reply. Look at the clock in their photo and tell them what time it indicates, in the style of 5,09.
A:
19,45
